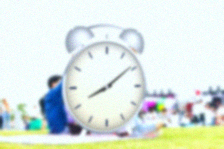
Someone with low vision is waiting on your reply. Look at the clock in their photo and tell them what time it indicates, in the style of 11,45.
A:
8,09
